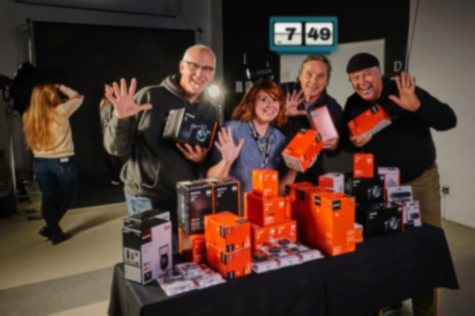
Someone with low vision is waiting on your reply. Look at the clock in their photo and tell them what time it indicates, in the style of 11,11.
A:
7,49
